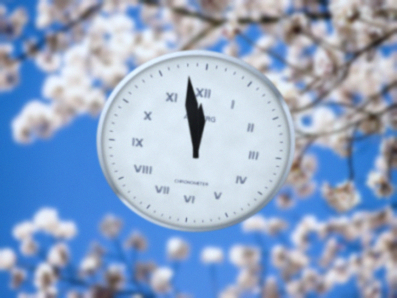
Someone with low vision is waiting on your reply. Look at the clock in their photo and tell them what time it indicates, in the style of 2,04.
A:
11,58
